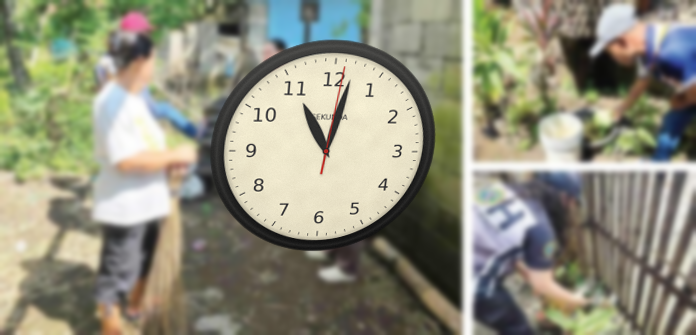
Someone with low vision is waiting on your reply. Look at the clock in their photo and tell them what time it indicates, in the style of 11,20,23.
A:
11,02,01
